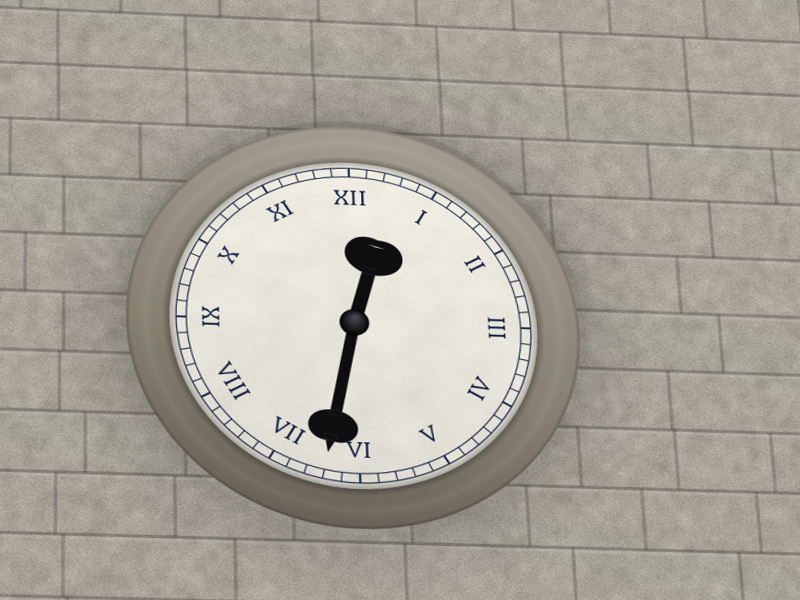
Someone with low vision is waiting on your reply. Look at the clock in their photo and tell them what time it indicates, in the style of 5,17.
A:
12,32
